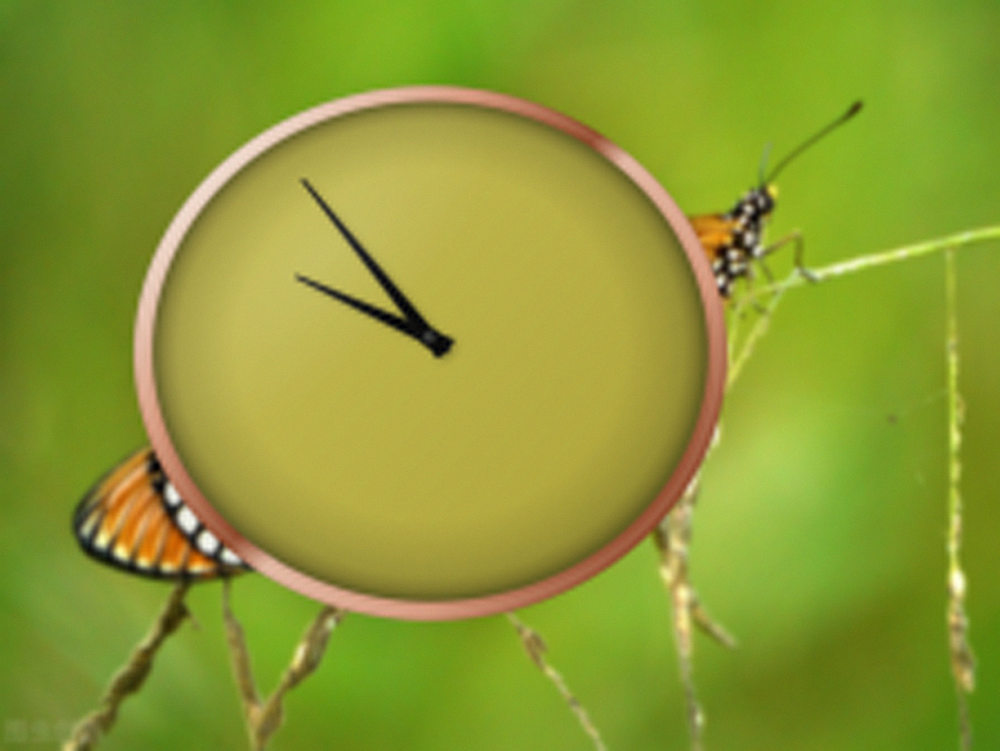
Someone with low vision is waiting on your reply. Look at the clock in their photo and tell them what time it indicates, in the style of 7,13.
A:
9,54
